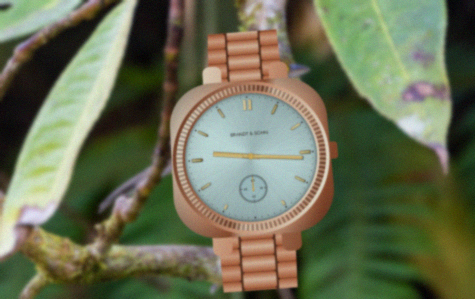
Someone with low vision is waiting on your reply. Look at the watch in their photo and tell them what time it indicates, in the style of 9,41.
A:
9,16
